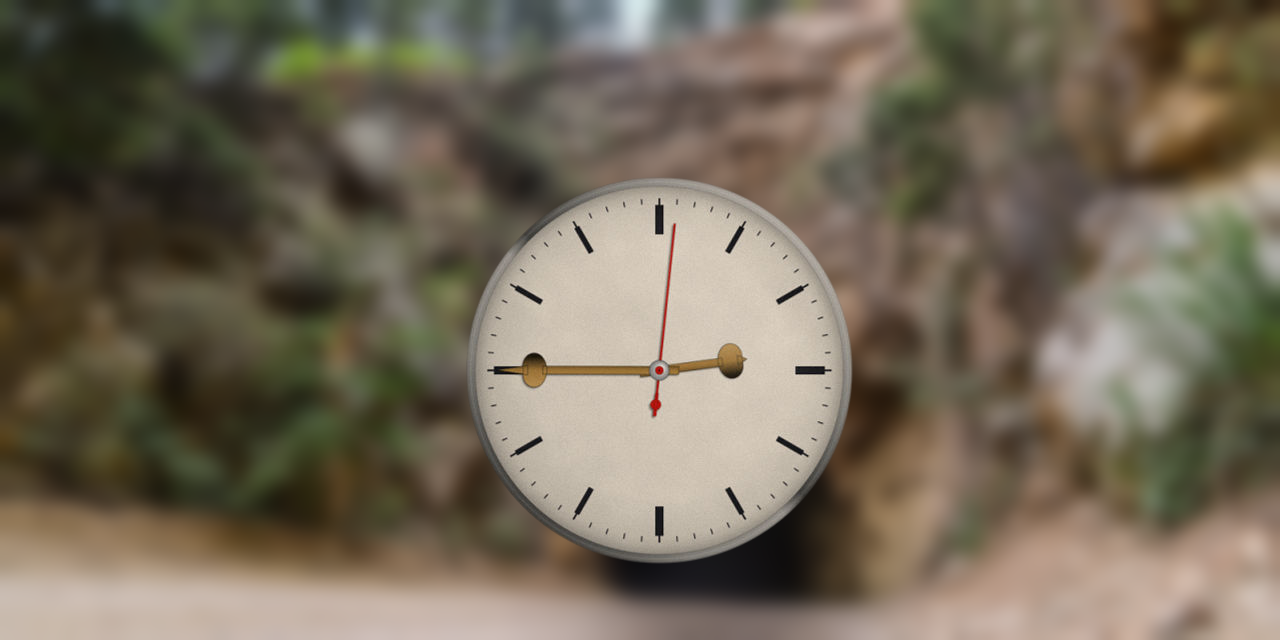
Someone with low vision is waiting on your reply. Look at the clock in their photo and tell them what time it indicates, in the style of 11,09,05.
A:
2,45,01
